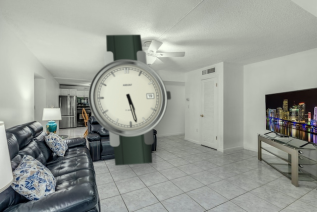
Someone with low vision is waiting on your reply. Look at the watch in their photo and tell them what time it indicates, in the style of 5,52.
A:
5,28
